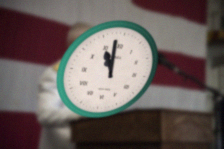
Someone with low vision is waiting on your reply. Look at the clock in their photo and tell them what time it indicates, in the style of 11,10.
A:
10,58
